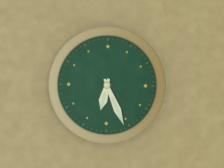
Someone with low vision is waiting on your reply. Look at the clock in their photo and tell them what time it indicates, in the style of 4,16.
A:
6,26
